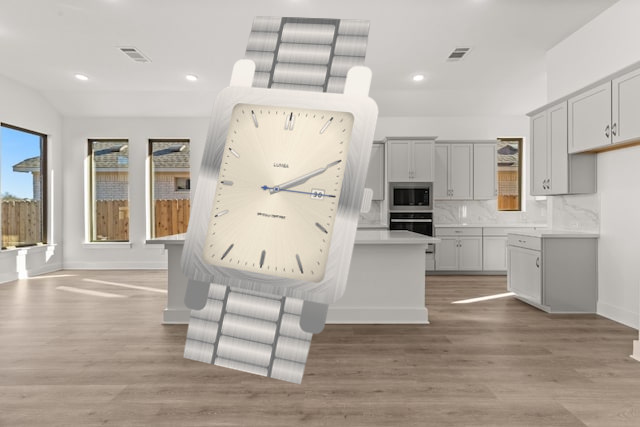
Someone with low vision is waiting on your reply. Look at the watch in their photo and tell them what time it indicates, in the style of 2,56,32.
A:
2,10,15
